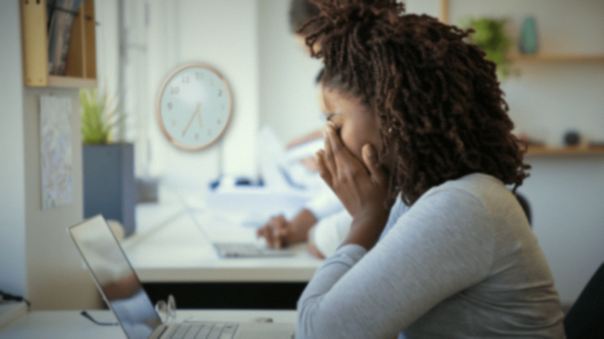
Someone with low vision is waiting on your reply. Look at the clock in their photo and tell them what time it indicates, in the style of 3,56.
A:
5,35
